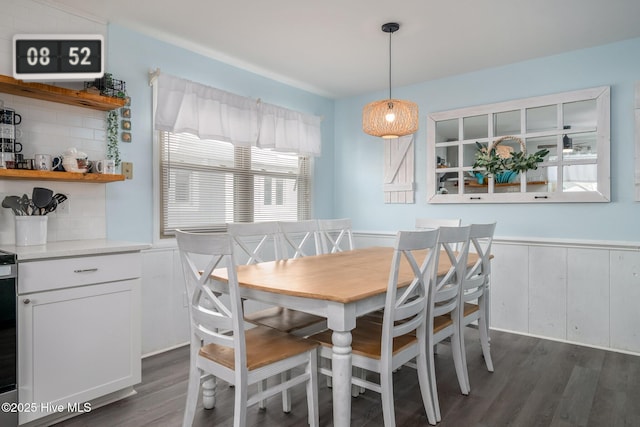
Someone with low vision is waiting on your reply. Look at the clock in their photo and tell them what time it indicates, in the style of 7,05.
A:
8,52
